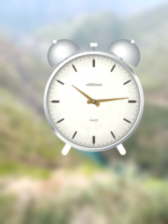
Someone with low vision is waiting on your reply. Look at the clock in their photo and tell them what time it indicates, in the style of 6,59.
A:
10,14
